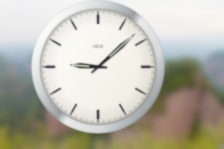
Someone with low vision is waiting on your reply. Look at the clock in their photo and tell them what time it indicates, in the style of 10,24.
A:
9,08
